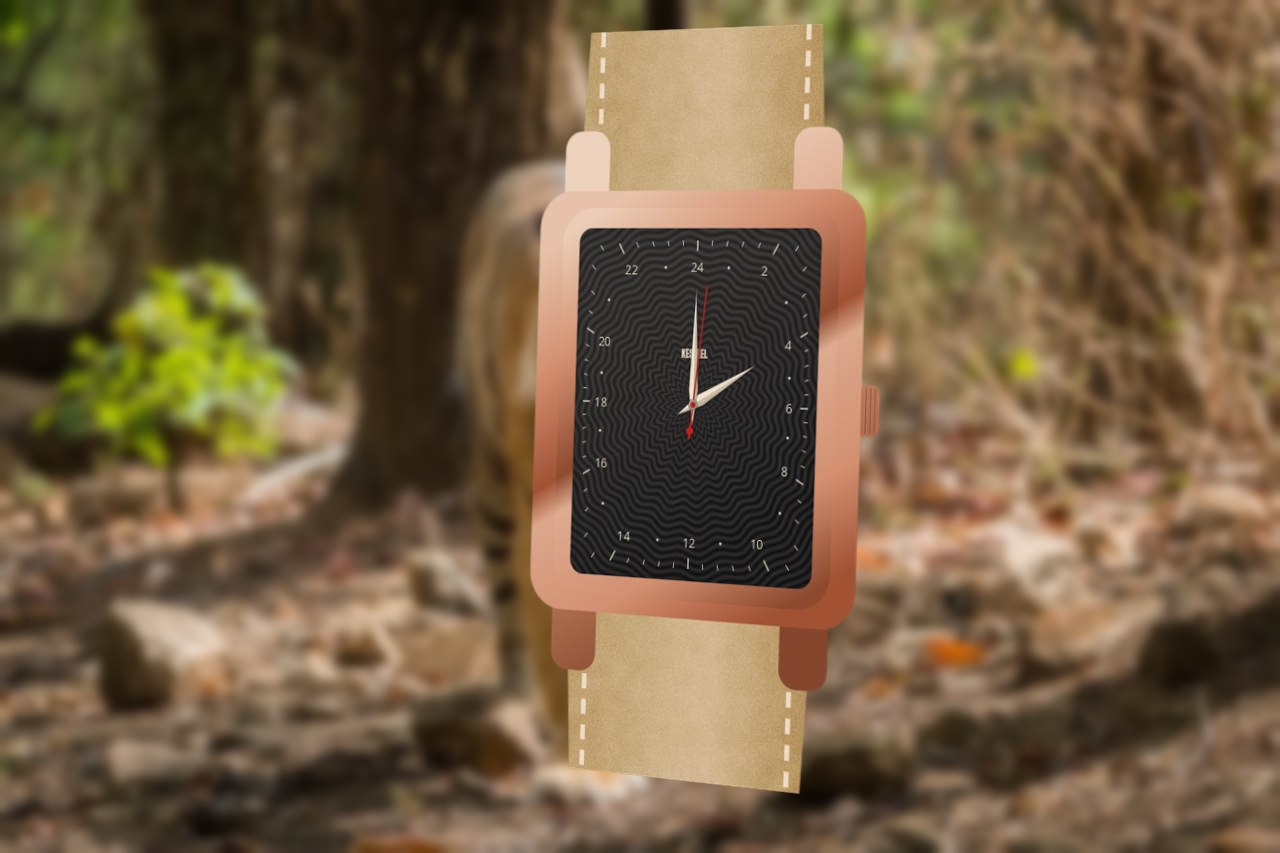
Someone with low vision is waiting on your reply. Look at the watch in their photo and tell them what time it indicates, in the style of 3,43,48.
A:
4,00,01
